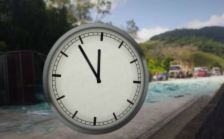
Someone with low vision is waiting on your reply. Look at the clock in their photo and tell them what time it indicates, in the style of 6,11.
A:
11,54
